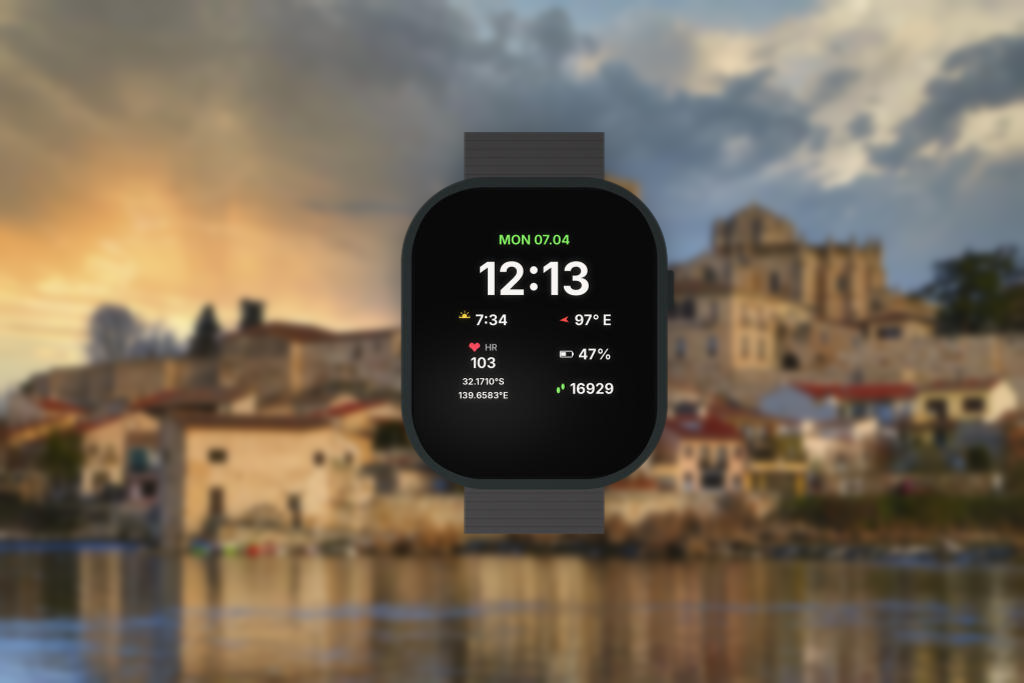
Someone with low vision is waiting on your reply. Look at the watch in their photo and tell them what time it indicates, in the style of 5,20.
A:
12,13
